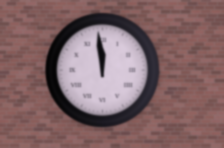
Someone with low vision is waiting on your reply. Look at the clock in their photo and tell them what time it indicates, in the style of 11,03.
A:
11,59
